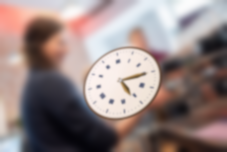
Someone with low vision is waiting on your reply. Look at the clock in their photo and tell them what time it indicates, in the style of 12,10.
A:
5,15
